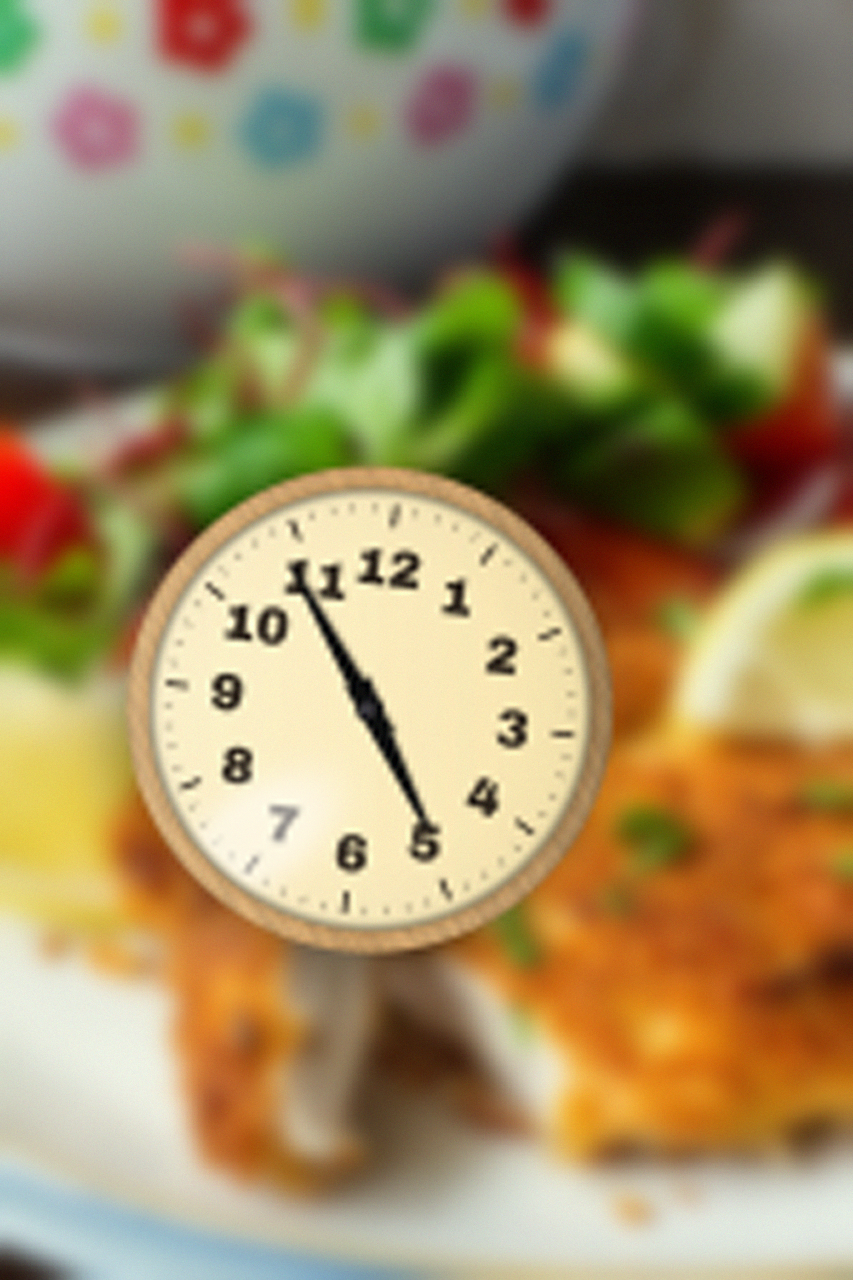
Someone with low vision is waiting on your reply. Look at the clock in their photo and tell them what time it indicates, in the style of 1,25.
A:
4,54
